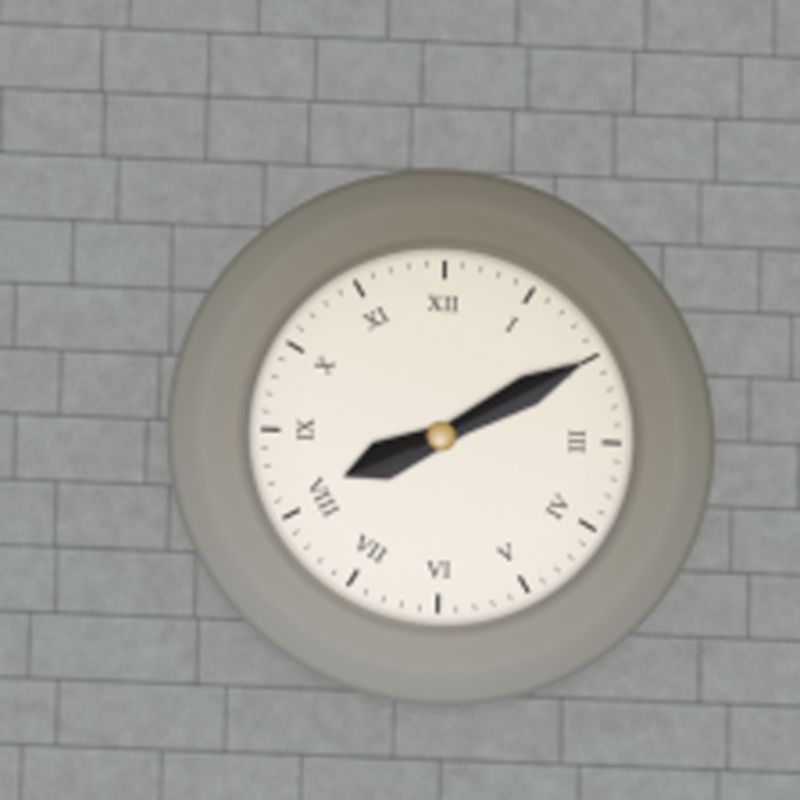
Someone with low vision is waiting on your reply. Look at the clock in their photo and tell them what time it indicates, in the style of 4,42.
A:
8,10
